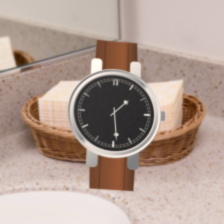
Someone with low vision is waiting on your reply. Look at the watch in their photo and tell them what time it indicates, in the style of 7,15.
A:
1,29
